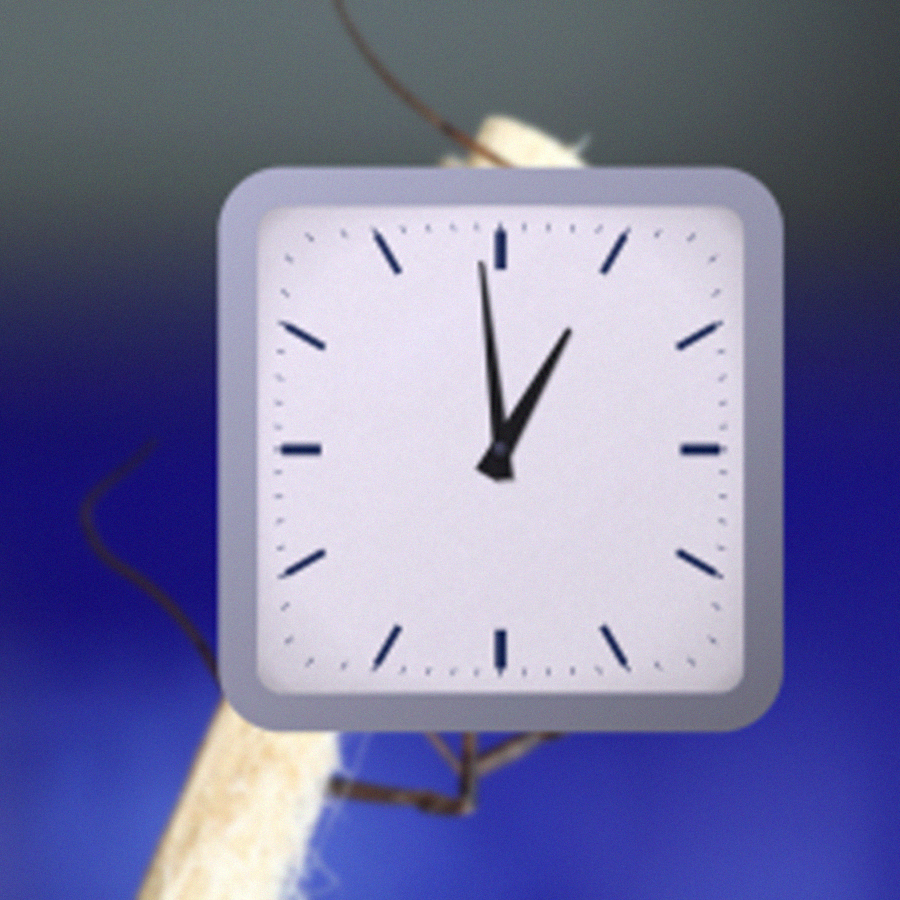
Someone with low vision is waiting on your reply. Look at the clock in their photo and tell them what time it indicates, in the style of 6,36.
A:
12,59
